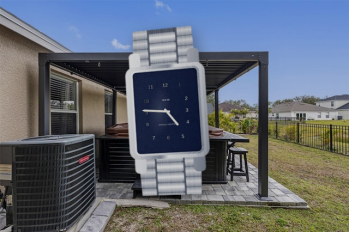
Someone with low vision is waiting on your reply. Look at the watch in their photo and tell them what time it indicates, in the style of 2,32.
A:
4,46
